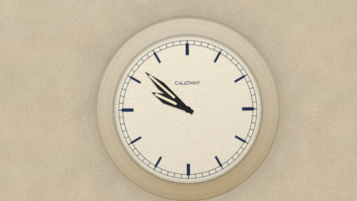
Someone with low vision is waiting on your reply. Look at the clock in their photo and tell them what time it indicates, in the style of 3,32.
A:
9,52
